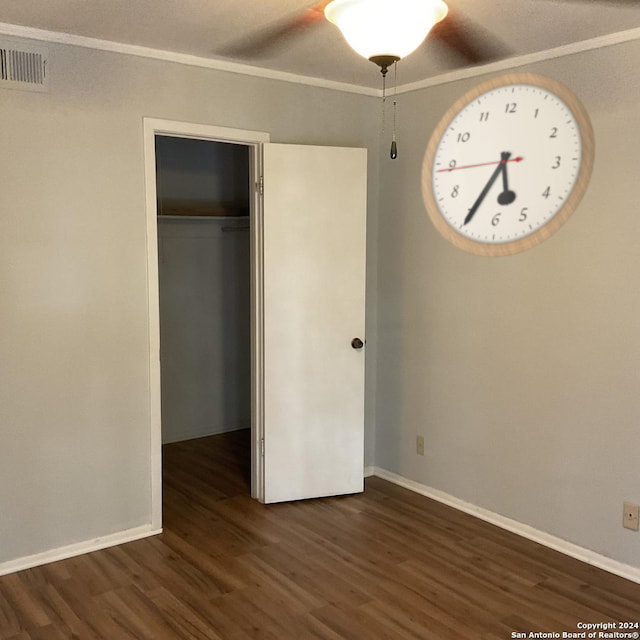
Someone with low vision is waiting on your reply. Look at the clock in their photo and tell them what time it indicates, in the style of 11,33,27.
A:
5,34,44
